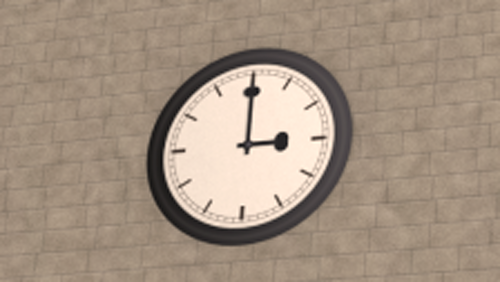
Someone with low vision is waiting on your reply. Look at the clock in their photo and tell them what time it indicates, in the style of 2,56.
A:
3,00
